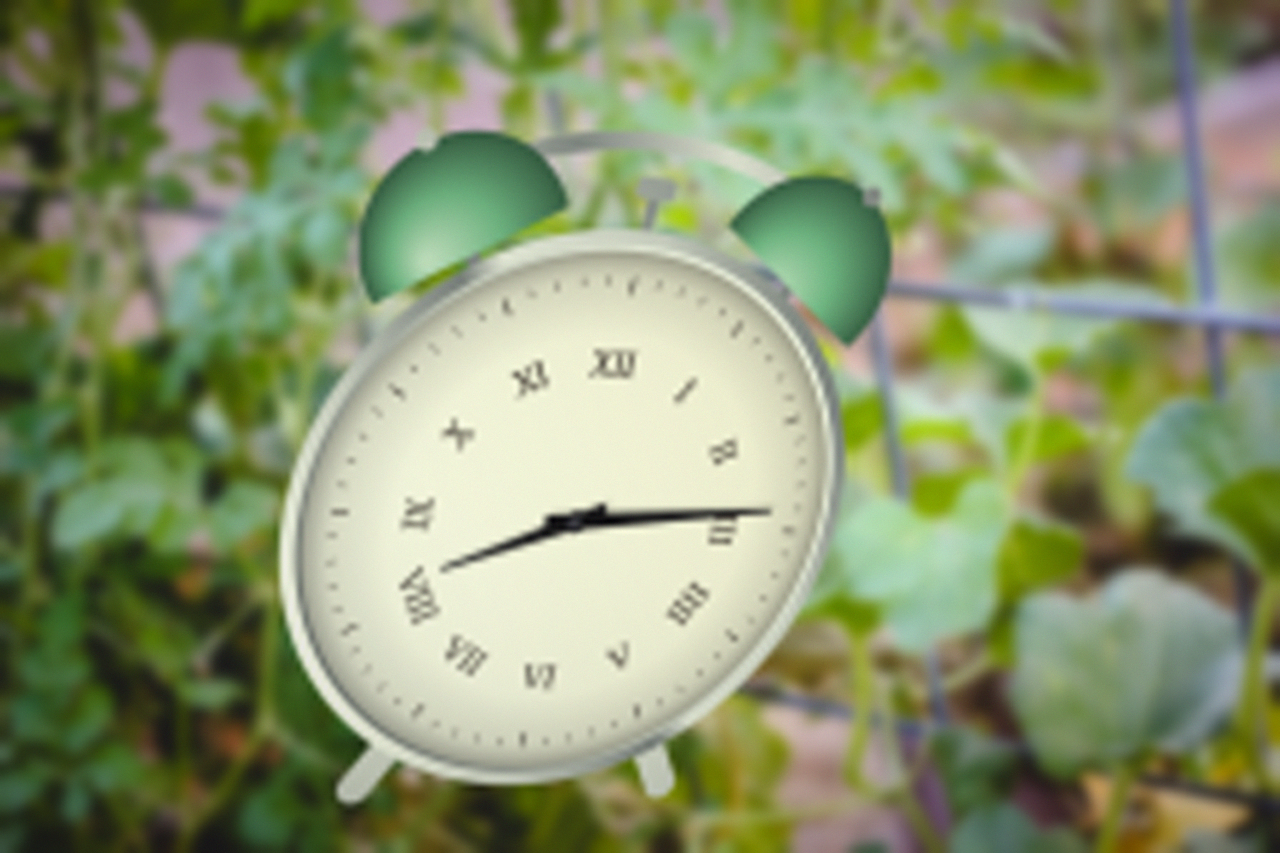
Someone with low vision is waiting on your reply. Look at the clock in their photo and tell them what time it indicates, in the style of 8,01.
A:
8,14
